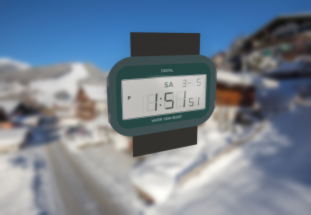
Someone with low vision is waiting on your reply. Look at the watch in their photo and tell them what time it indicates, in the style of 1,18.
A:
1,51
